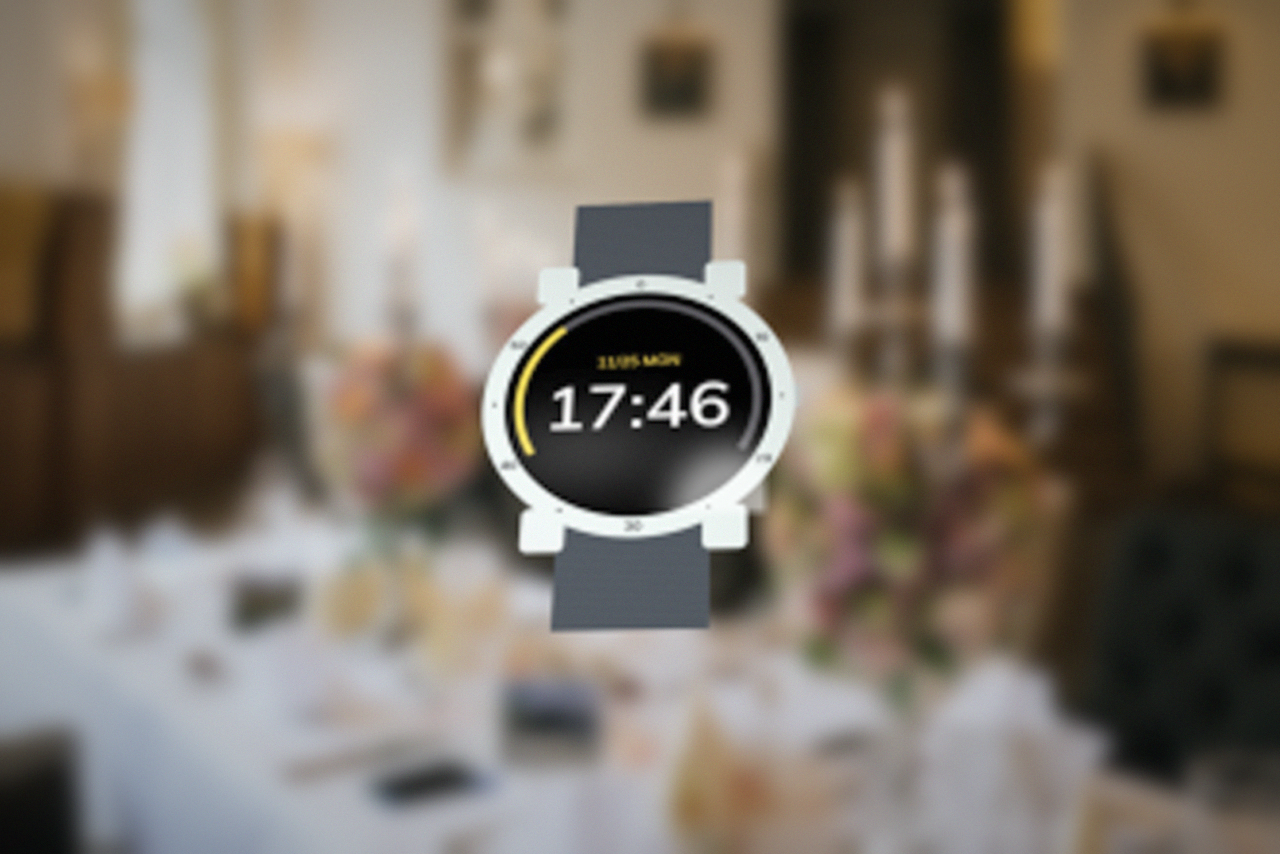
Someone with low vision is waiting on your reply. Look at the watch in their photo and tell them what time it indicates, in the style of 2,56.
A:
17,46
